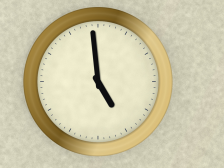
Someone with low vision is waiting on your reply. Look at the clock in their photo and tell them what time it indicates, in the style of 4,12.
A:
4,59
